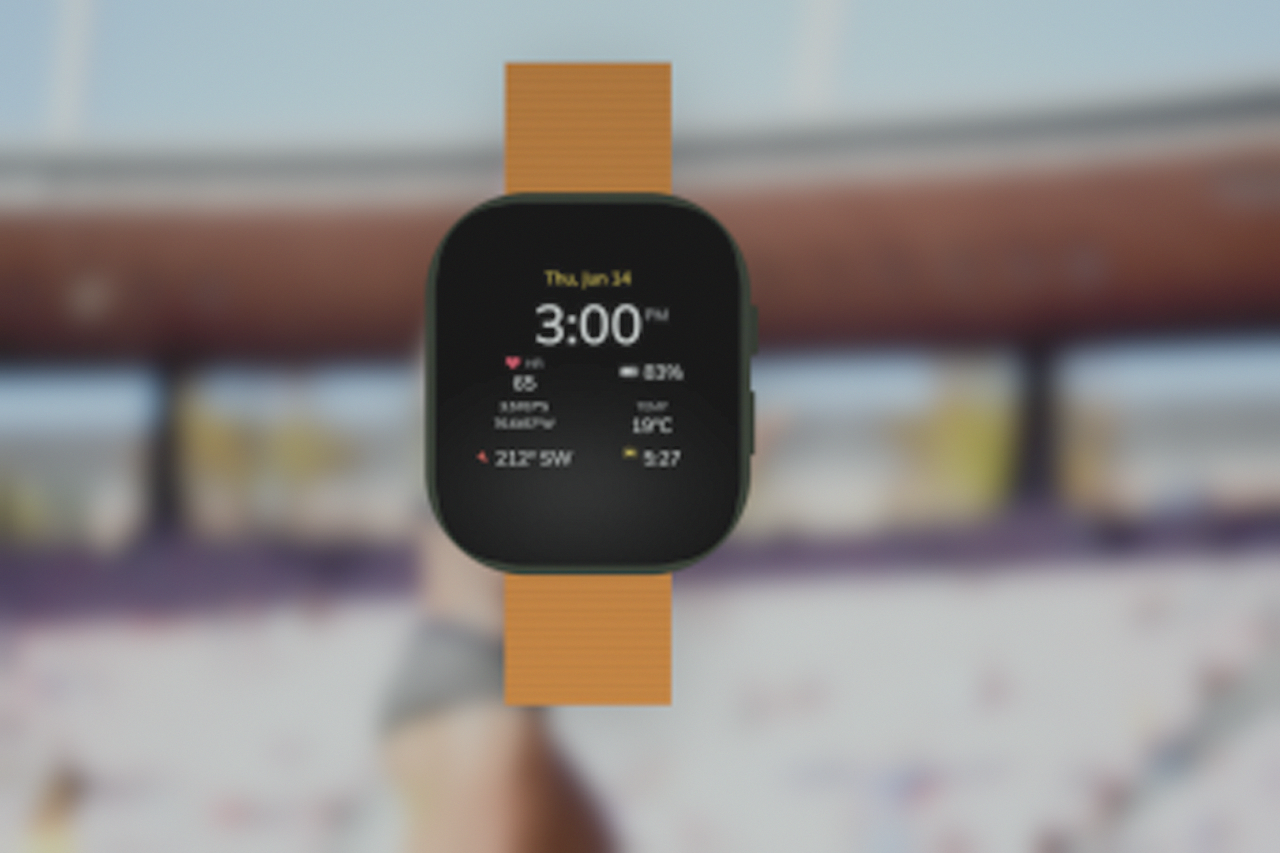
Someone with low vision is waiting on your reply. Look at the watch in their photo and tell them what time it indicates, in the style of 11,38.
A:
3,00
